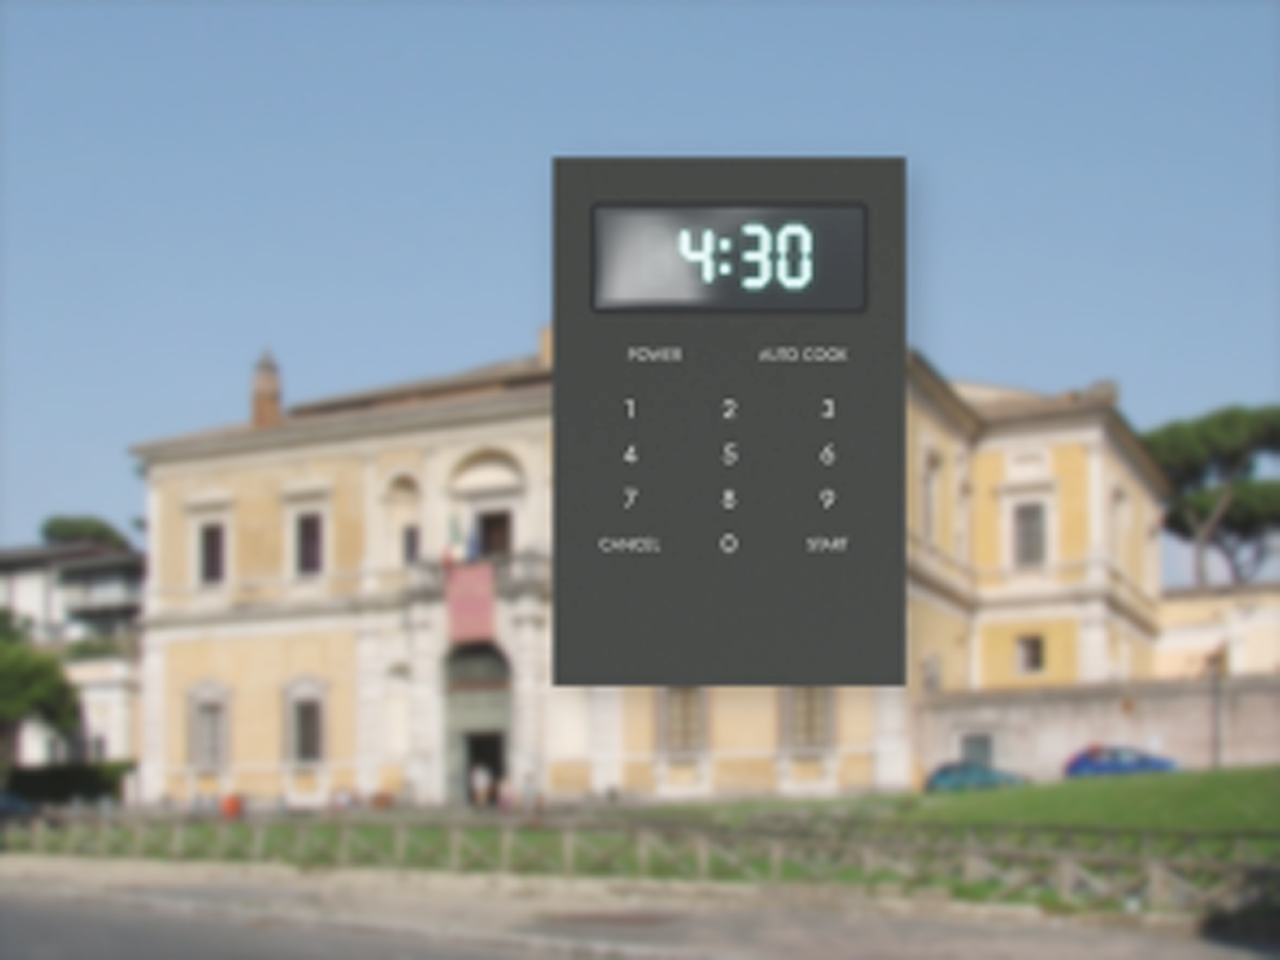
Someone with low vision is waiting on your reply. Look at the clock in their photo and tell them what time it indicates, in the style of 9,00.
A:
4,30
